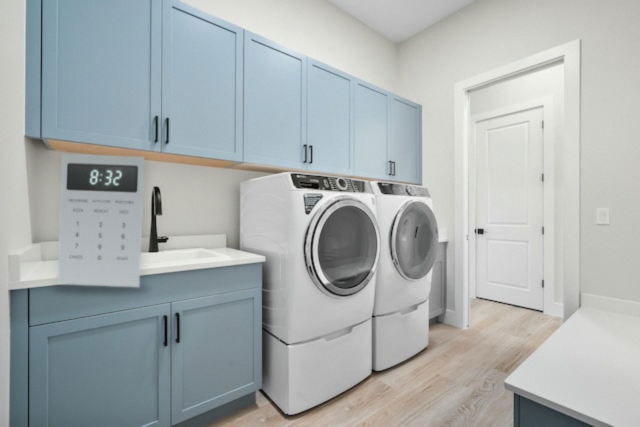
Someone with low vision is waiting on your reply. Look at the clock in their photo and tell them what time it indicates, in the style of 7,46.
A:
8,32
